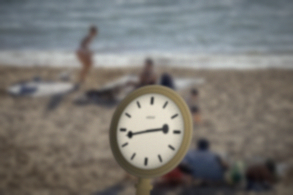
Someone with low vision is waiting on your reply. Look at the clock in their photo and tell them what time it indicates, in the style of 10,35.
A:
2,43
